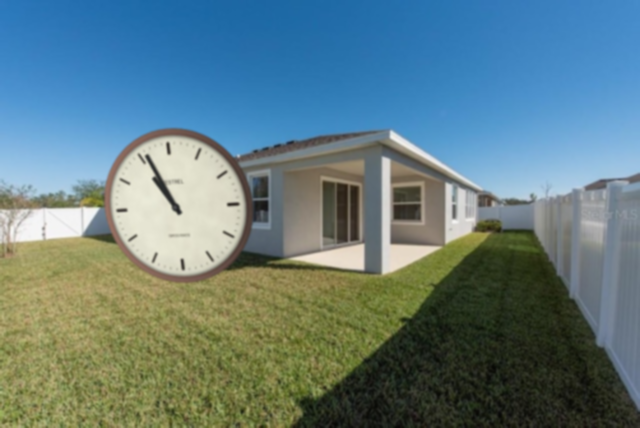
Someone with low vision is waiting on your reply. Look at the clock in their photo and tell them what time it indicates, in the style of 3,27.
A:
10,56
